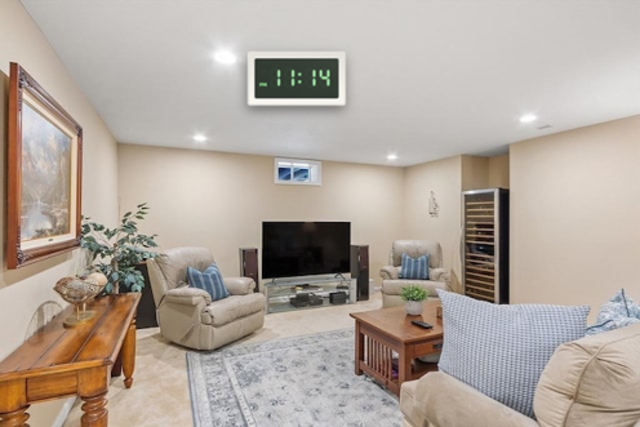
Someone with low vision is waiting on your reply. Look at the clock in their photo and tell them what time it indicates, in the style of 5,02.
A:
11,14
